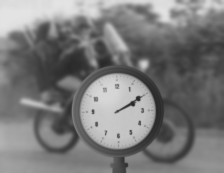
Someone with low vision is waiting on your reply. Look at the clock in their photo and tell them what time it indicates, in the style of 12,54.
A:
2,10
